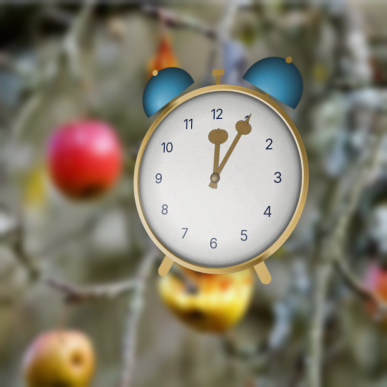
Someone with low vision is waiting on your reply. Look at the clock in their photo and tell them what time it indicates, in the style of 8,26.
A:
12,05
